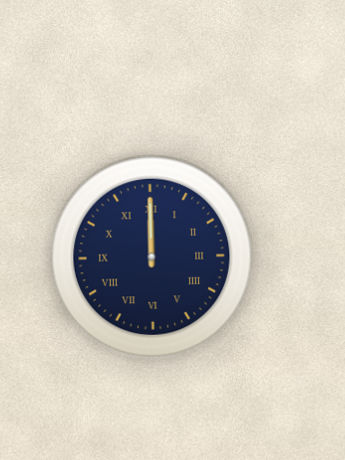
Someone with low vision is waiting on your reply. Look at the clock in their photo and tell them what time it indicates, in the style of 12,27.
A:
12,00
